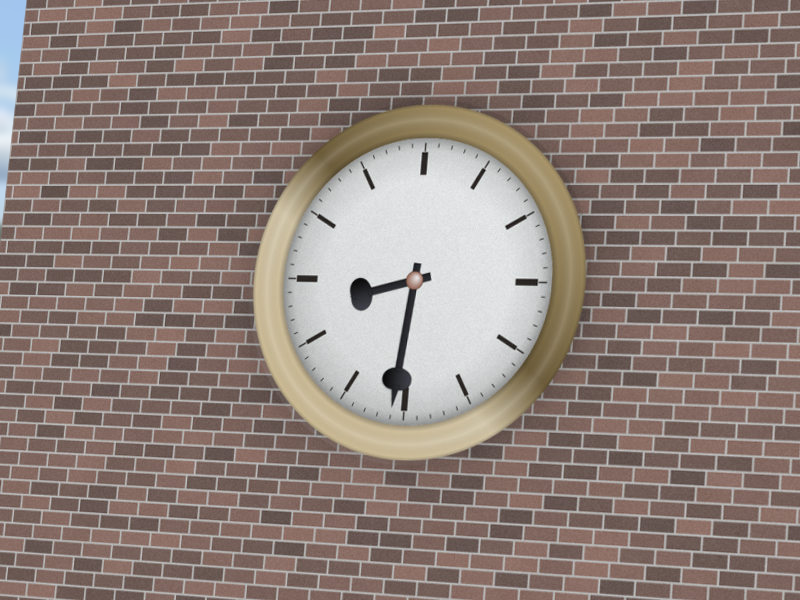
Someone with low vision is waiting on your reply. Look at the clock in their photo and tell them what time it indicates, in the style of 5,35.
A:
8,31
